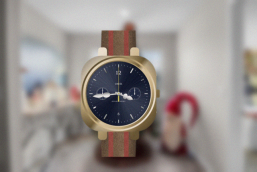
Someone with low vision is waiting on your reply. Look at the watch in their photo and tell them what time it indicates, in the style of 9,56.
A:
3,44
